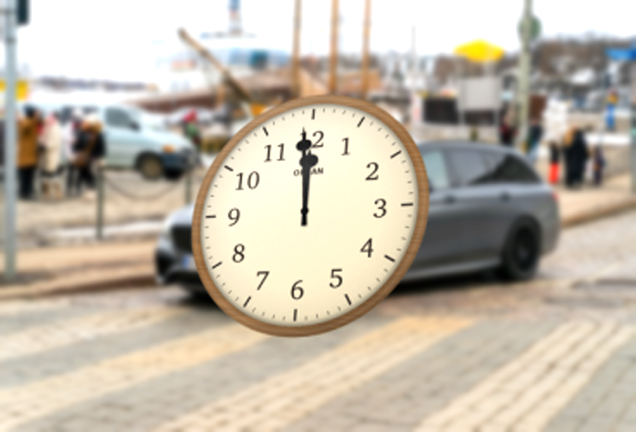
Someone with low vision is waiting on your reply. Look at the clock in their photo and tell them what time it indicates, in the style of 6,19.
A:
11,59
